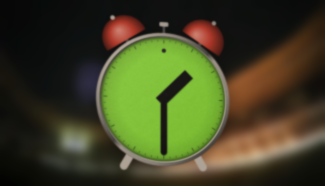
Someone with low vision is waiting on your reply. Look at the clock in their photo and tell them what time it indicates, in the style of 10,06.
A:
1,30
